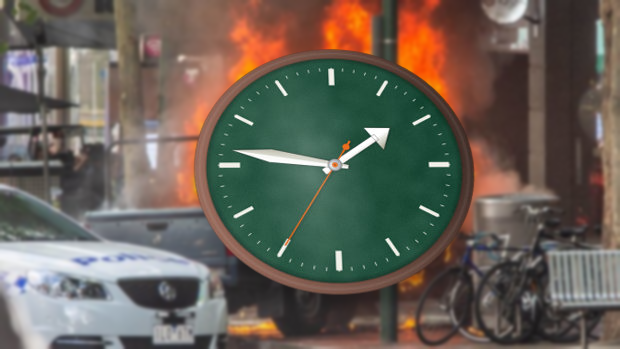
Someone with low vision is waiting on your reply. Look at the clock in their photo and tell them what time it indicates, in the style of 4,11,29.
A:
1,46,35
